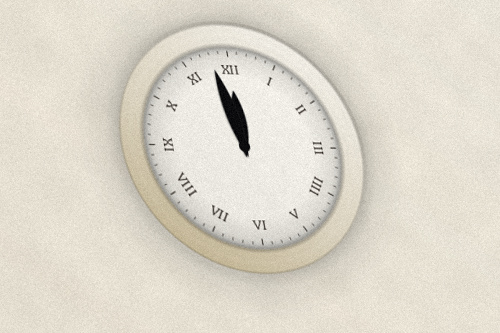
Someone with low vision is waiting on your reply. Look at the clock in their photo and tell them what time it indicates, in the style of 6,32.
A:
11,58
